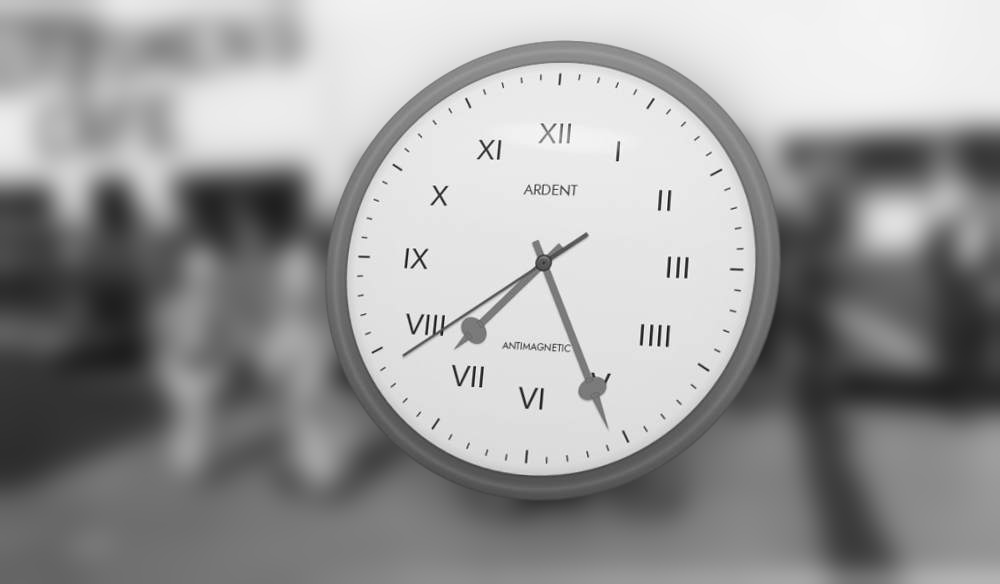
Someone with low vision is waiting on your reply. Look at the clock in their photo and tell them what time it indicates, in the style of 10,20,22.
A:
7,25,39
